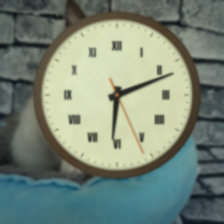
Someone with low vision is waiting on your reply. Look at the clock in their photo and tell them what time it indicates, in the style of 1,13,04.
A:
6,11,26
